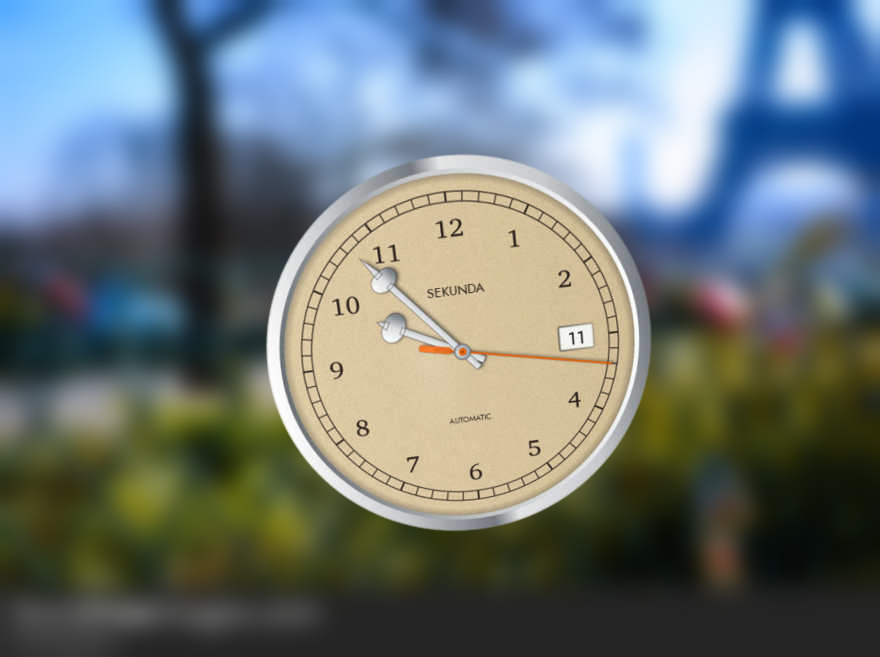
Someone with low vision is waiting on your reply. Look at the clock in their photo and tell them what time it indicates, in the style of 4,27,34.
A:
9,53,17
